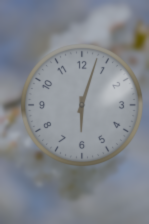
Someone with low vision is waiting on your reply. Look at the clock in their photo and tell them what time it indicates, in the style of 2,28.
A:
6,03
